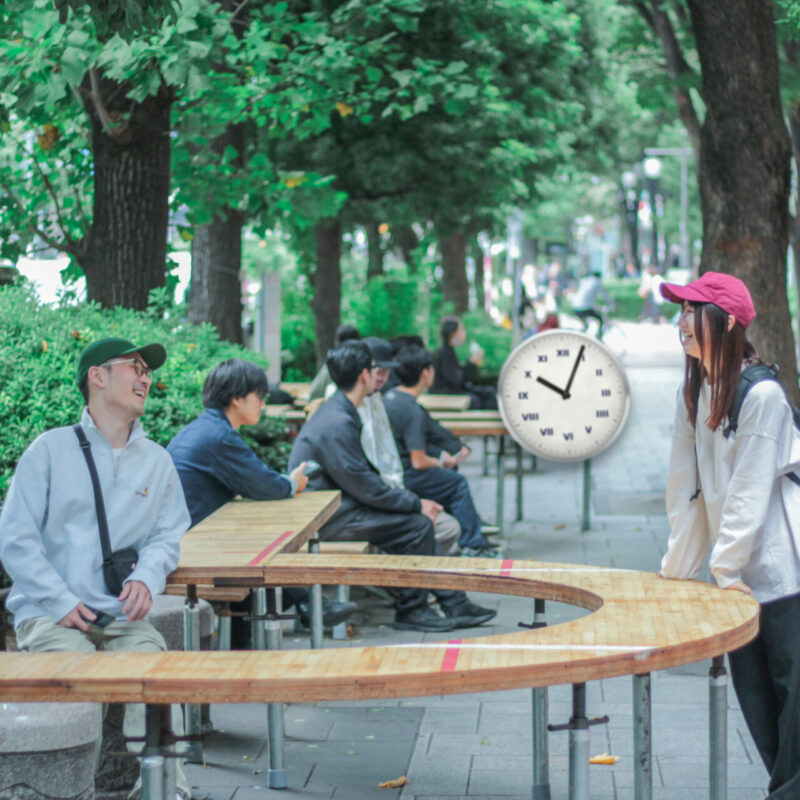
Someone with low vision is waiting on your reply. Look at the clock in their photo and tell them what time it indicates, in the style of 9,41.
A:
10,04
